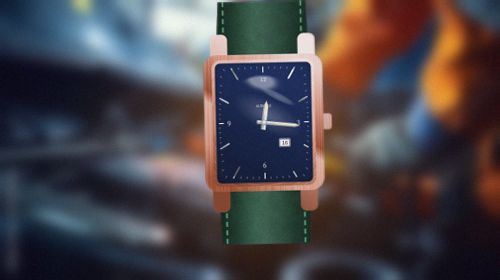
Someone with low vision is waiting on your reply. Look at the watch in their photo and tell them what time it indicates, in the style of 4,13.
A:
12,16
